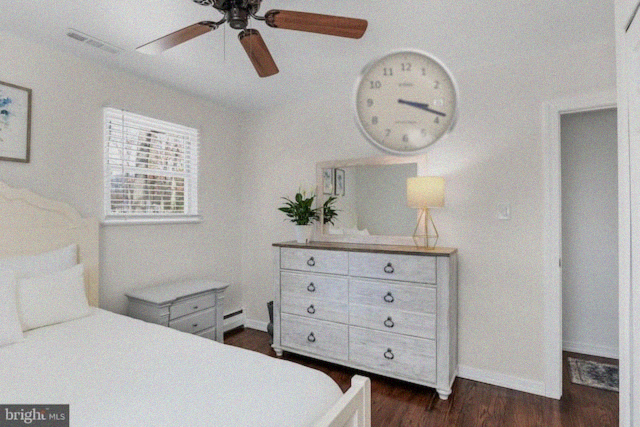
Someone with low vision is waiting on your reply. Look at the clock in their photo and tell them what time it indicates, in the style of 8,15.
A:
3,18
